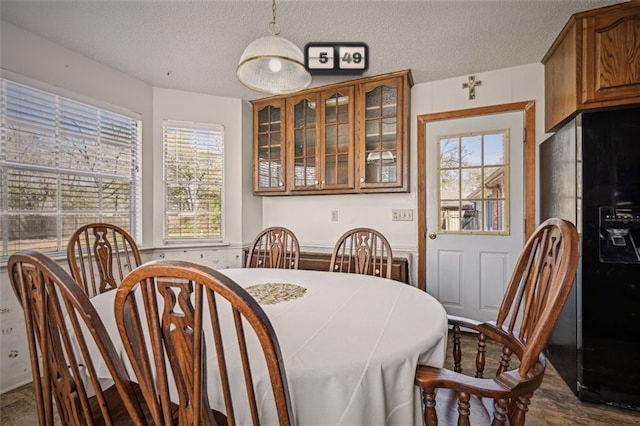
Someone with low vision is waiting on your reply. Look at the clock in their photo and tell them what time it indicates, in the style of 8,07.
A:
5,49
